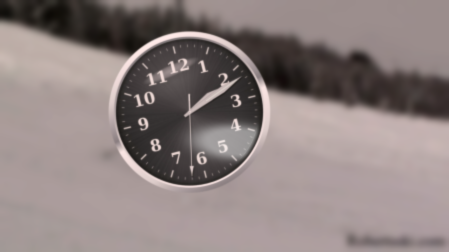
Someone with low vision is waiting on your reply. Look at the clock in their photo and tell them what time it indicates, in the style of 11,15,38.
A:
2,11,32
